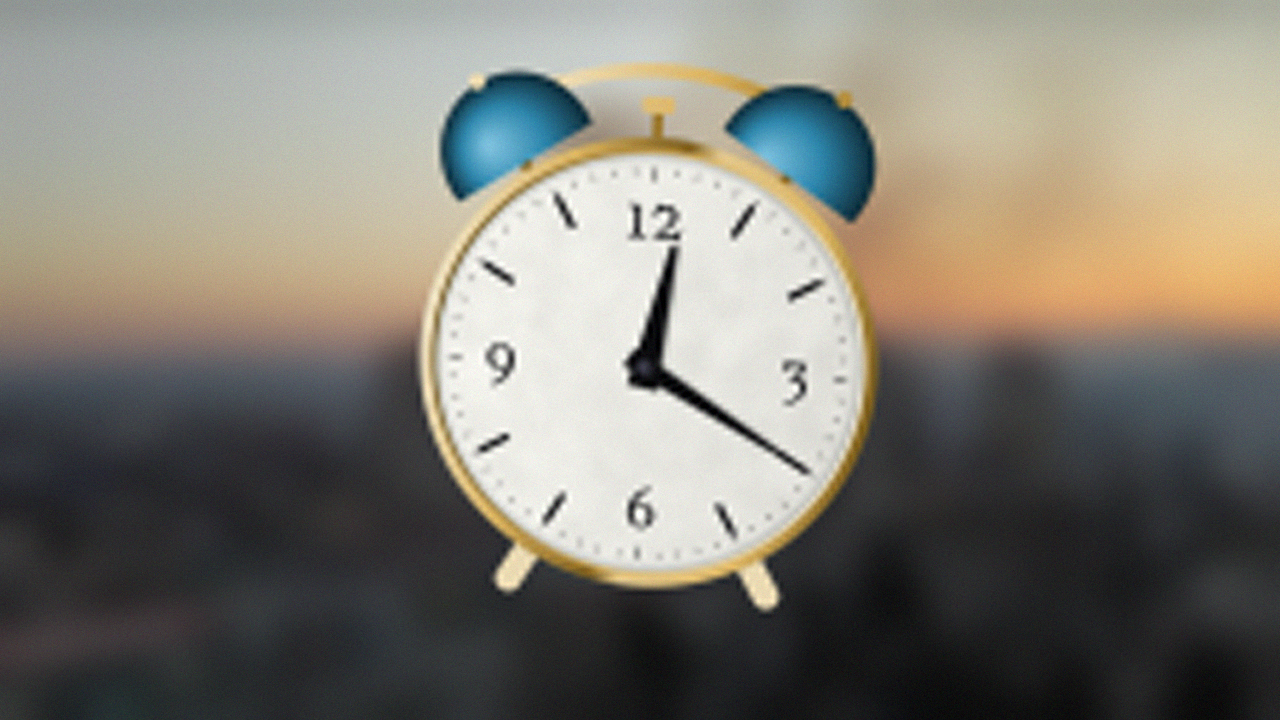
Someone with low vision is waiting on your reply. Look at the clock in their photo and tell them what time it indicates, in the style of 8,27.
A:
12,20
